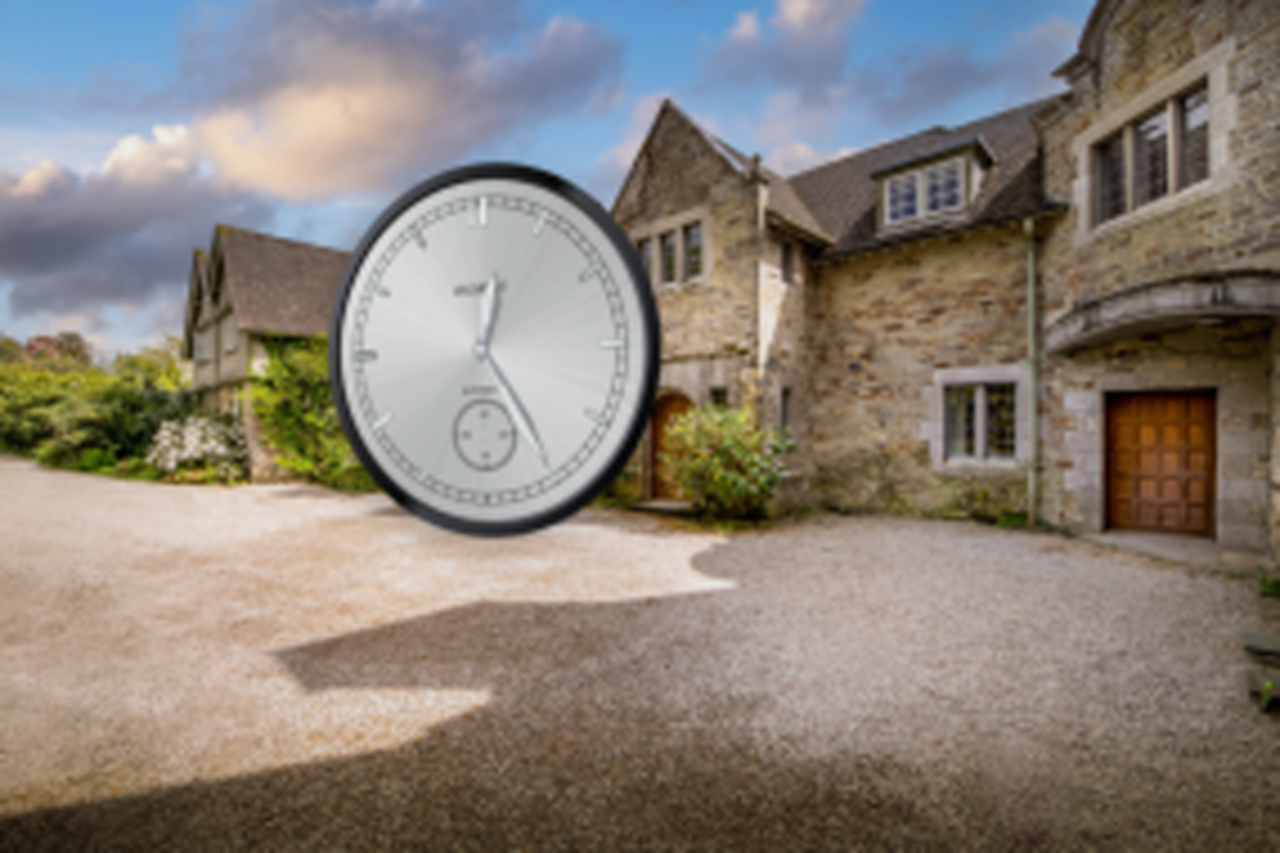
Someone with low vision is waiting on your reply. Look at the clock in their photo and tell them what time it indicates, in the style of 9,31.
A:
12,25
